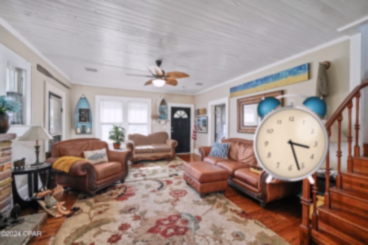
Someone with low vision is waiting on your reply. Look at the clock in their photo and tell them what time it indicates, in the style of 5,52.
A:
3,27
